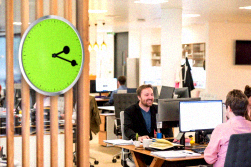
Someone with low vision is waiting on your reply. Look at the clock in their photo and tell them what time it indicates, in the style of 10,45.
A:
2,18
